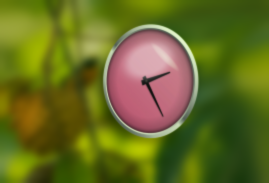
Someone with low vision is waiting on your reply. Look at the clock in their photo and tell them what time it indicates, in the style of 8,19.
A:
2,25
